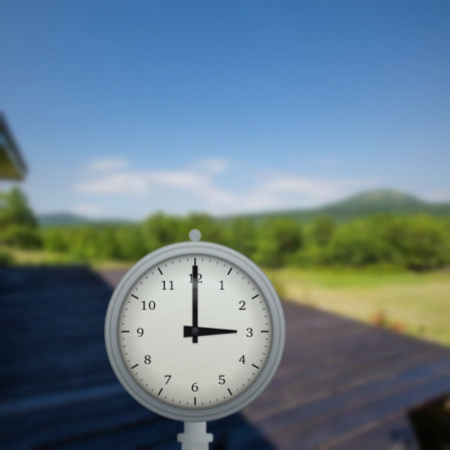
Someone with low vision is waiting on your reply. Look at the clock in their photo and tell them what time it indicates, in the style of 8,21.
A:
3,00
